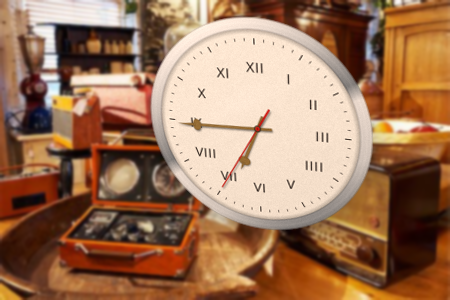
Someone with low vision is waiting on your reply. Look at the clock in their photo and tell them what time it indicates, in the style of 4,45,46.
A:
6,44,35
